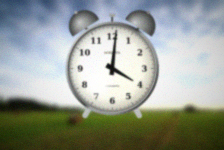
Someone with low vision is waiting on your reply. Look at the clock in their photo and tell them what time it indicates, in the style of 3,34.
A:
4,01
